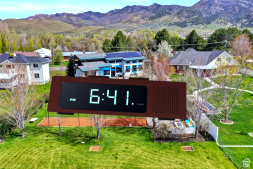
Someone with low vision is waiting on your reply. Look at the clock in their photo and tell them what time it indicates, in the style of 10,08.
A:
6,41
